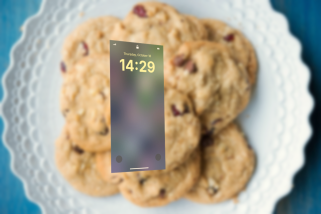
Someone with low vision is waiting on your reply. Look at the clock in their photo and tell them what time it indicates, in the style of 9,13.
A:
14,29
